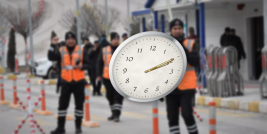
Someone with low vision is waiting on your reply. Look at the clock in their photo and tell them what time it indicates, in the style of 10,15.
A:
2,10
